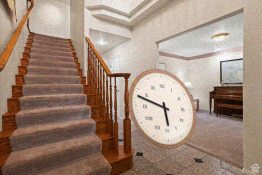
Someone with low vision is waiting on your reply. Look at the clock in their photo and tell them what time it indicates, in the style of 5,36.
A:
5,48
